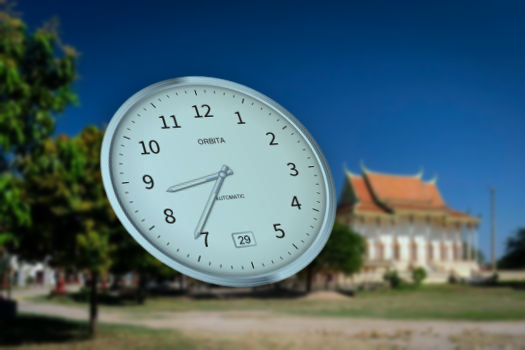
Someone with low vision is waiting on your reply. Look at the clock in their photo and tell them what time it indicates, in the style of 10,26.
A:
8,36
